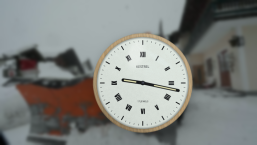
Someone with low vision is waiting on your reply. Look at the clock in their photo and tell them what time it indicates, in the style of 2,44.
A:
9,17
